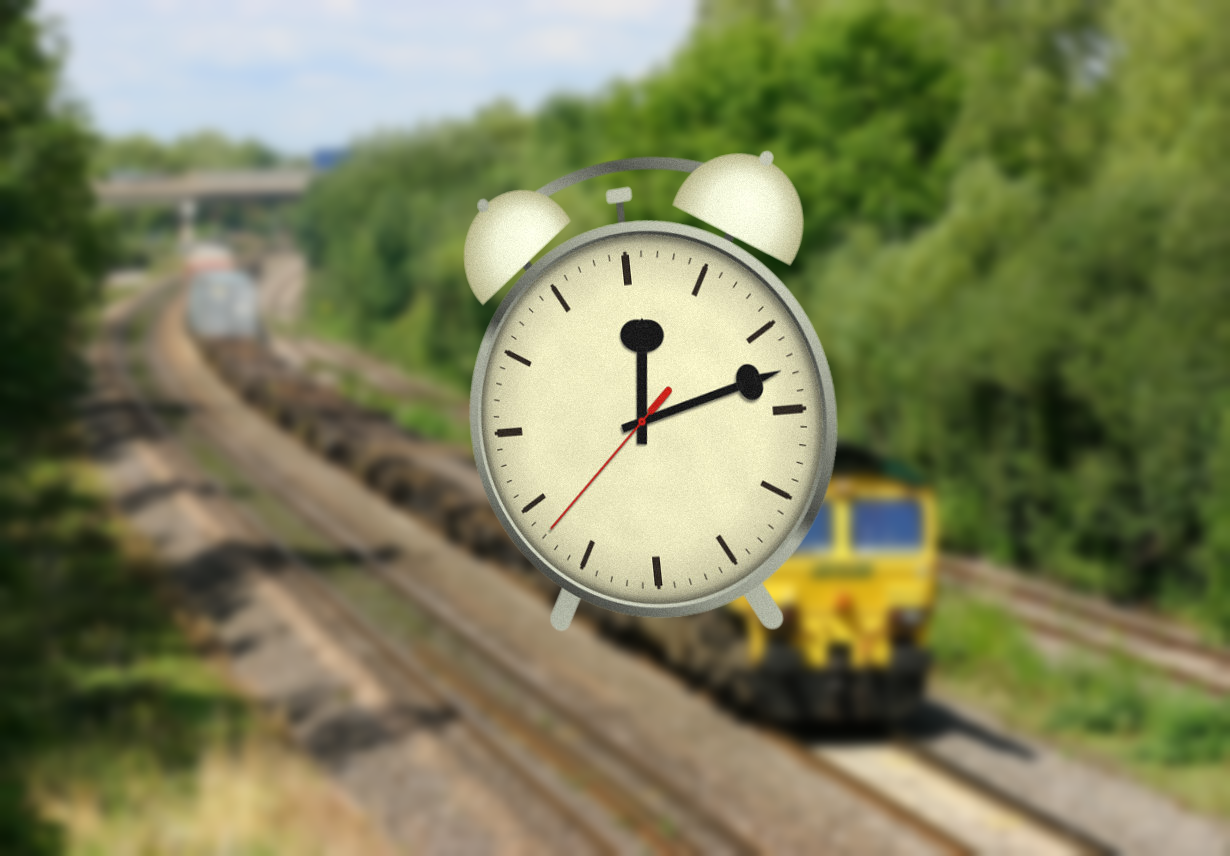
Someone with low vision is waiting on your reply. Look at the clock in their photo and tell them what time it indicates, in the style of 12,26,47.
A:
12,12,38
